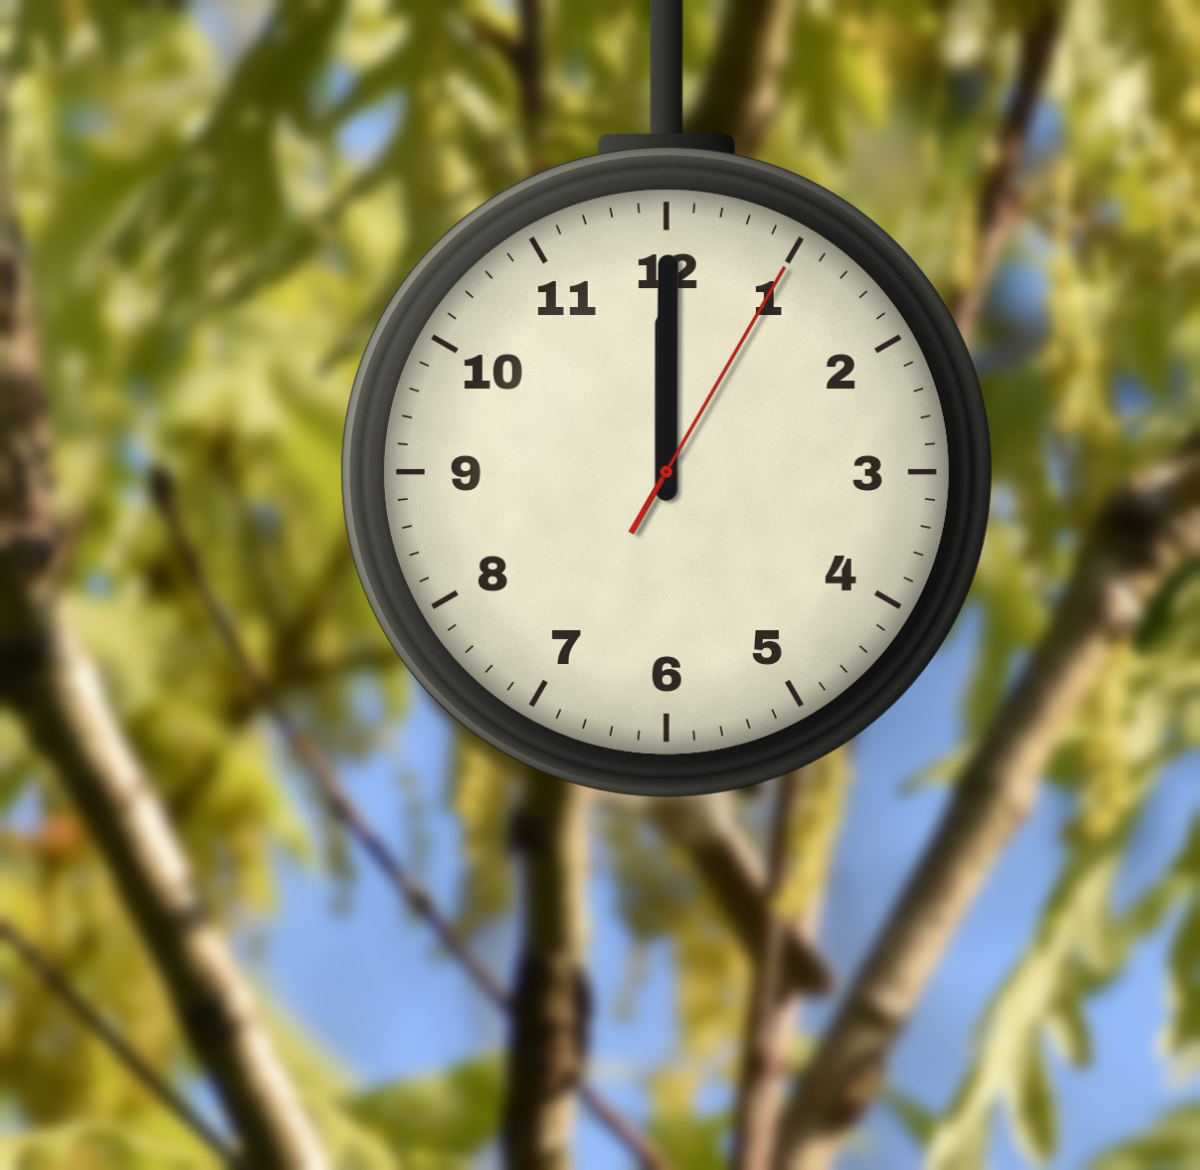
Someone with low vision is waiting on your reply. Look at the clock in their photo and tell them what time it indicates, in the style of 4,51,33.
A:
12,00,05
